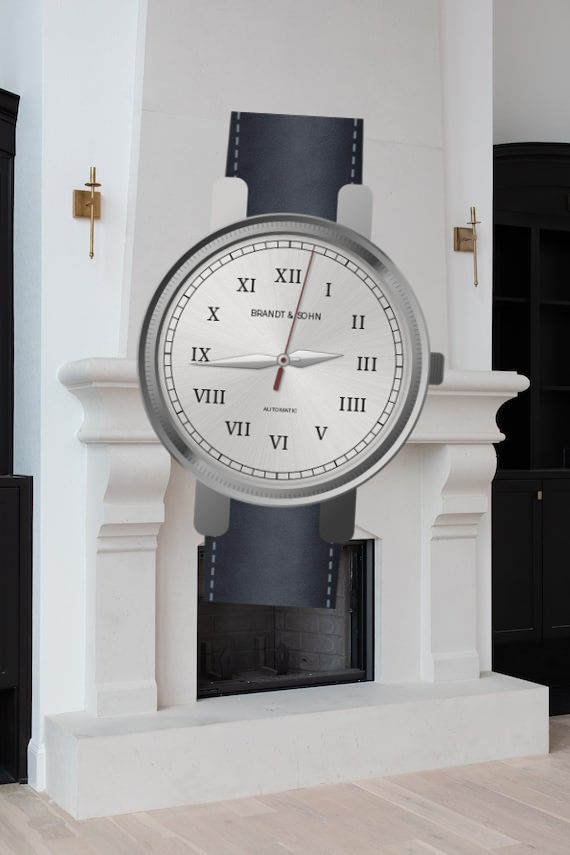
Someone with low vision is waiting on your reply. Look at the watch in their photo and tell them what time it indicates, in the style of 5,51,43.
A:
2,44,02
